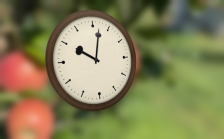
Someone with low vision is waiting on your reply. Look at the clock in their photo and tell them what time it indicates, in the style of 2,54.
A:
10,02
